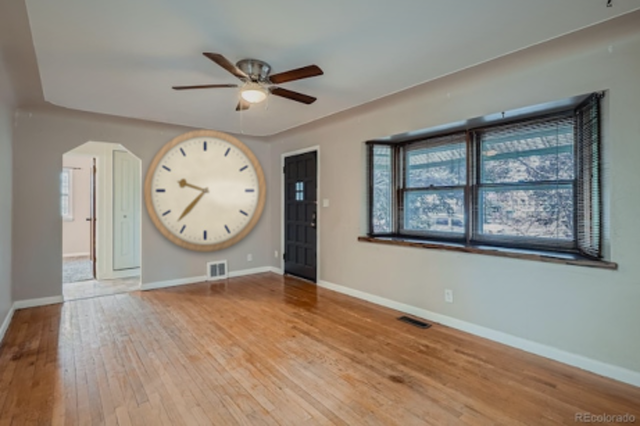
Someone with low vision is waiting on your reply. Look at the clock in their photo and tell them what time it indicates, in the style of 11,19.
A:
9,37
